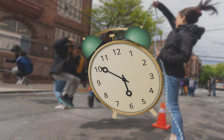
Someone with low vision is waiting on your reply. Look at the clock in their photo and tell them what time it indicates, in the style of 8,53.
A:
5,51
